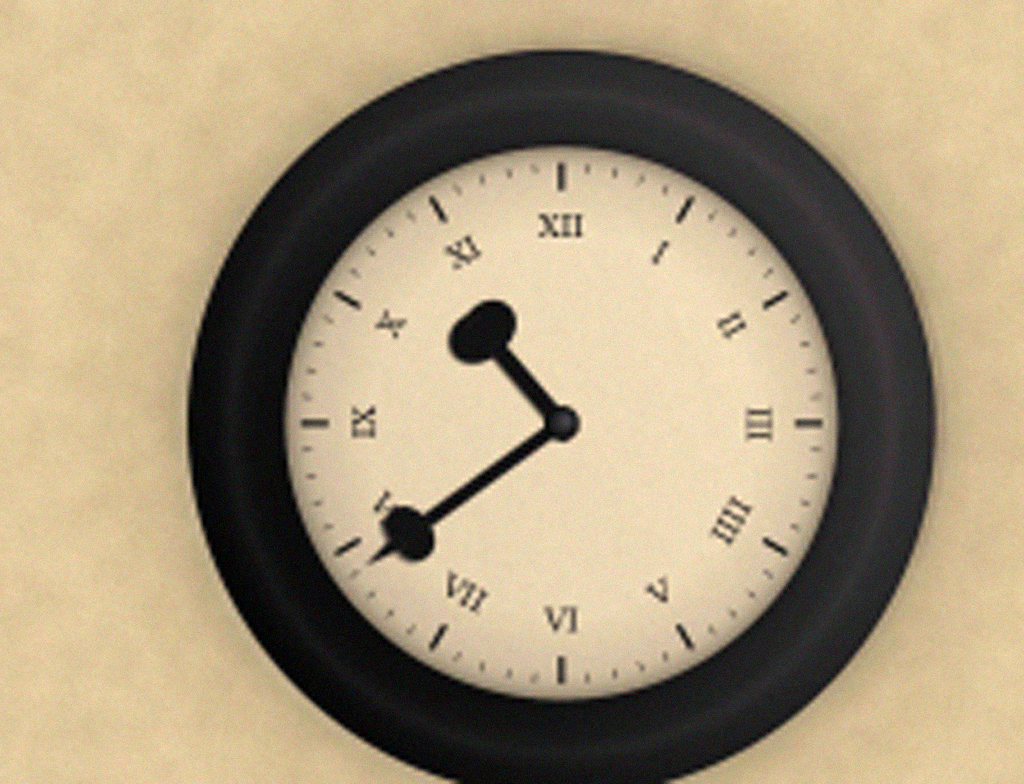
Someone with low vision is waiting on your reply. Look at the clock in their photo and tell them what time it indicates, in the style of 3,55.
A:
10,39
